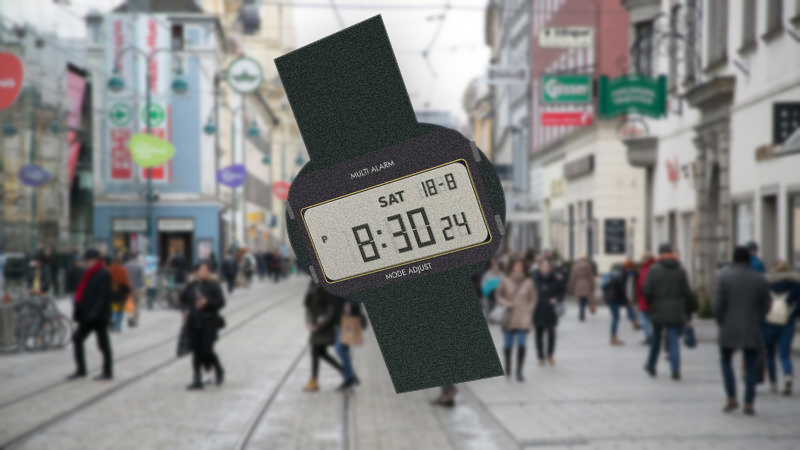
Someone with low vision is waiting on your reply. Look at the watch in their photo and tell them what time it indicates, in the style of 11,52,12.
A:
8,30,24
